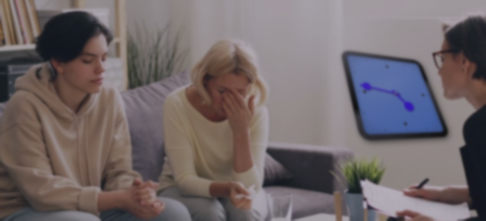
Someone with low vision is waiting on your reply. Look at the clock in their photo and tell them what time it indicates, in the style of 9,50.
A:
4,47
